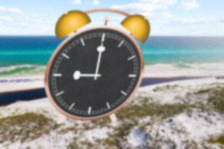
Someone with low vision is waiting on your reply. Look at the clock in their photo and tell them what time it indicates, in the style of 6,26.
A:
9,00
